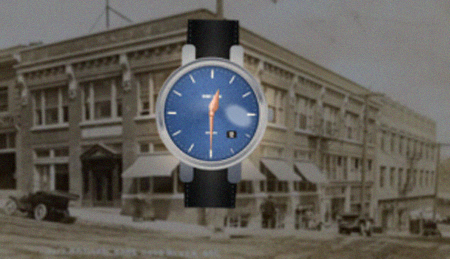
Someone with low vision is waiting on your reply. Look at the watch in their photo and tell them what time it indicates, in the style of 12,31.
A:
12,30
